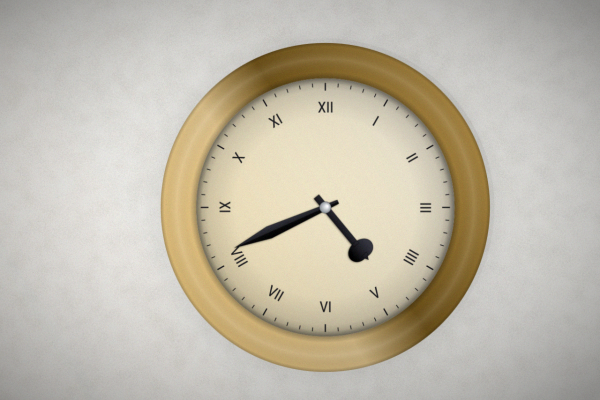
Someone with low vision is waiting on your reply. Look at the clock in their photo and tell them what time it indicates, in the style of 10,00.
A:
4,41
